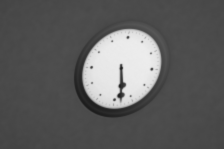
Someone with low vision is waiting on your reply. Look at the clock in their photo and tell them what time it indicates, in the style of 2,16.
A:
5,28
